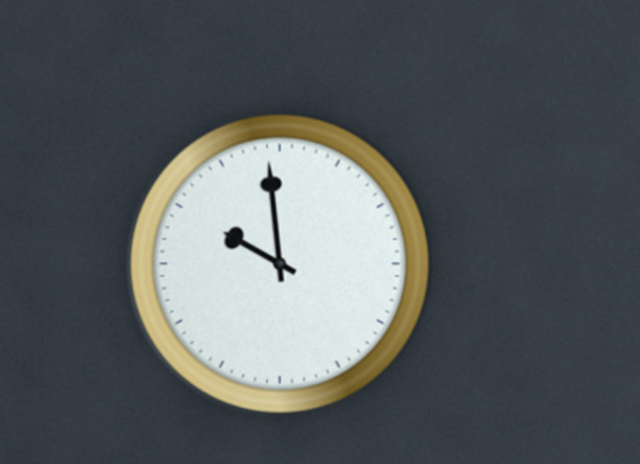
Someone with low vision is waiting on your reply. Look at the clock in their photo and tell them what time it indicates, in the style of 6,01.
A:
9,59
